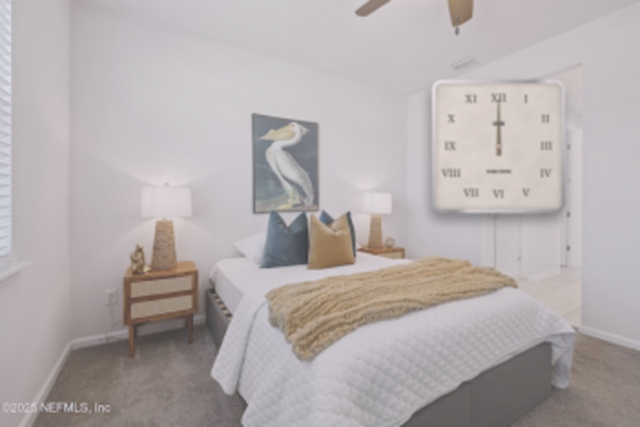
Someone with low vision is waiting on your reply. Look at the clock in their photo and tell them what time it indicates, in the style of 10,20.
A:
12,00
